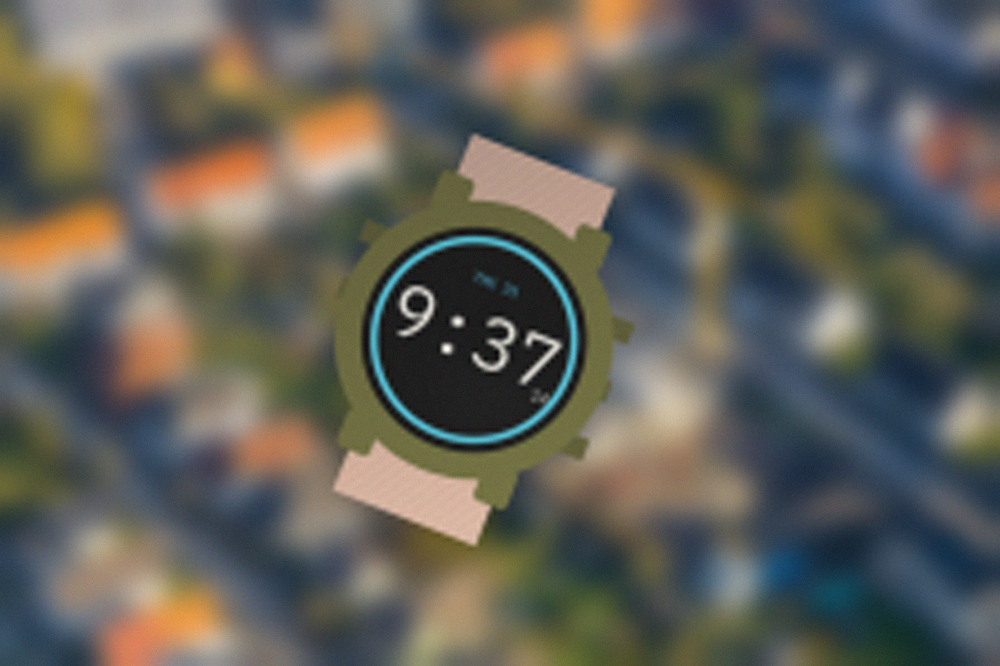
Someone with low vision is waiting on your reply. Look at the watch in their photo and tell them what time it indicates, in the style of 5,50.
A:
9,37
